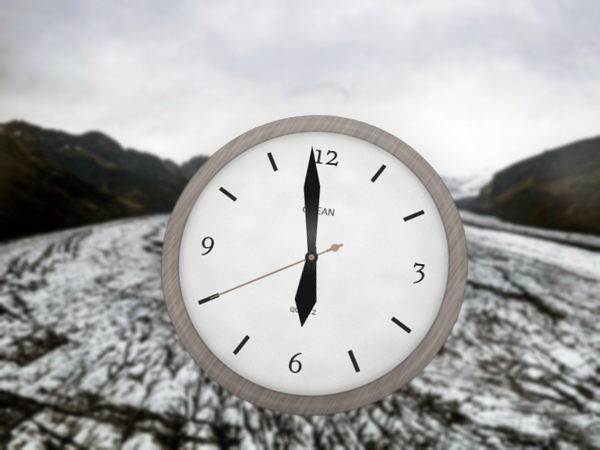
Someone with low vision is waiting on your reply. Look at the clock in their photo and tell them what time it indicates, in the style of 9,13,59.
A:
5,58,40
